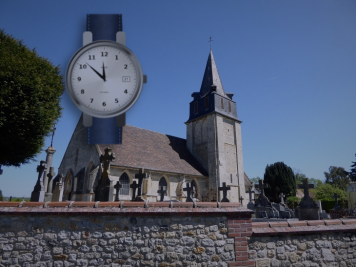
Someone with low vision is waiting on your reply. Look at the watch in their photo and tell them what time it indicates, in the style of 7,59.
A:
11,52
